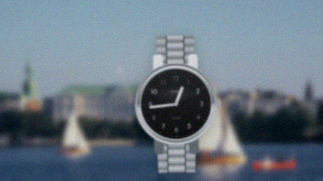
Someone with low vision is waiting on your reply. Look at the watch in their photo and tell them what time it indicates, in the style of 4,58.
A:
12,44
